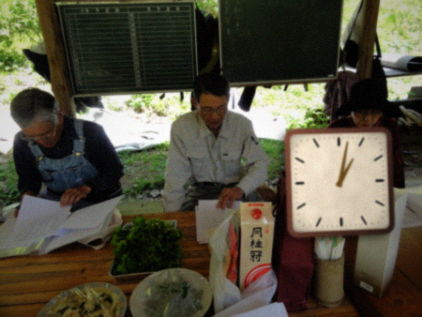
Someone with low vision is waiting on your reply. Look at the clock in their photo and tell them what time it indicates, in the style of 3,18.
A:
1,02
